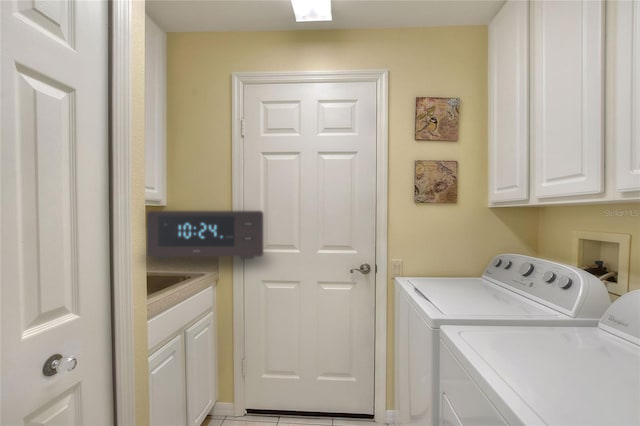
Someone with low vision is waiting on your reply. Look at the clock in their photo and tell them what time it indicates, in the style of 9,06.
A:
10,24
